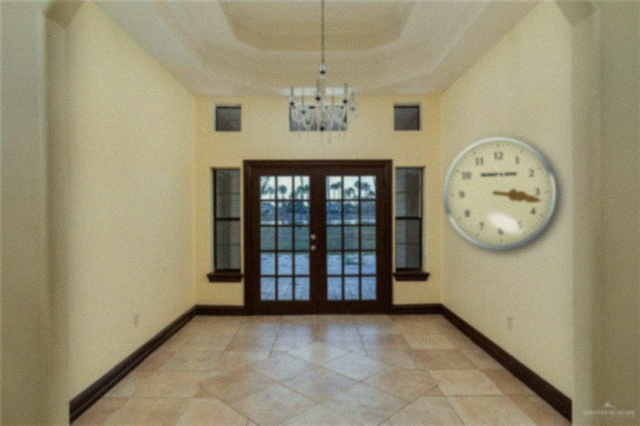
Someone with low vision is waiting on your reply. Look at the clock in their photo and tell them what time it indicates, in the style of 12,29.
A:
3,17
